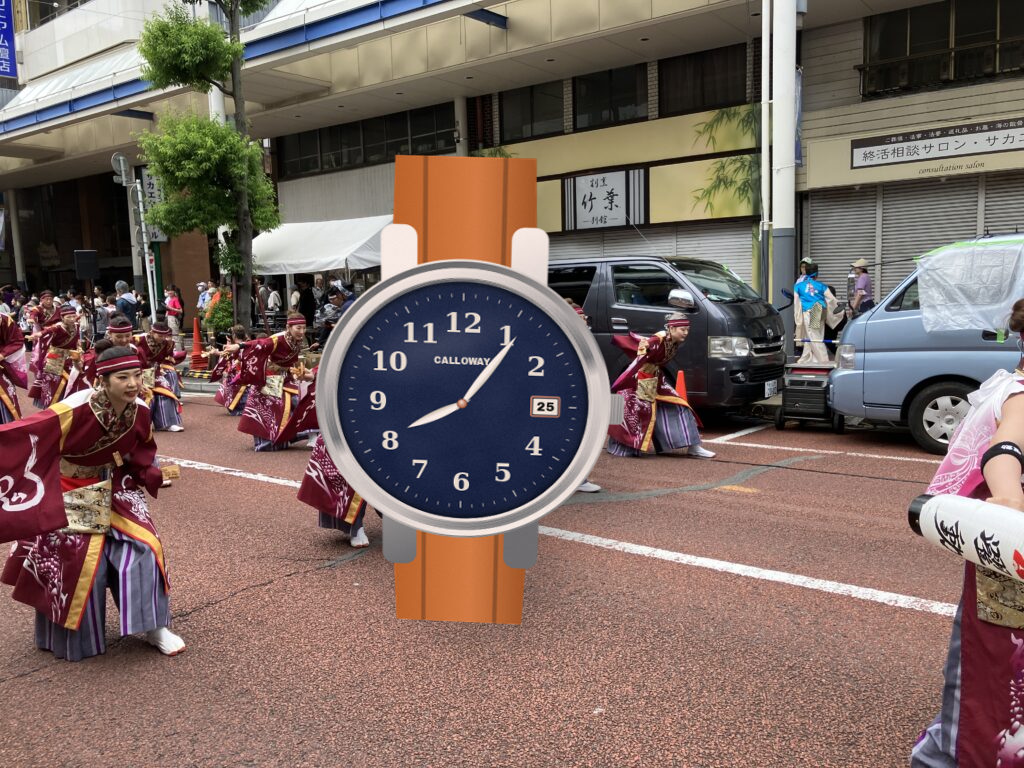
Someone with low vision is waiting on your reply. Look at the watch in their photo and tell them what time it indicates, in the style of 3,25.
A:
8,06
